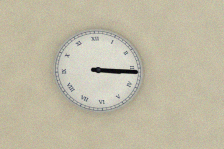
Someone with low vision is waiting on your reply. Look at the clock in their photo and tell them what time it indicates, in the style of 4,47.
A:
3,16
